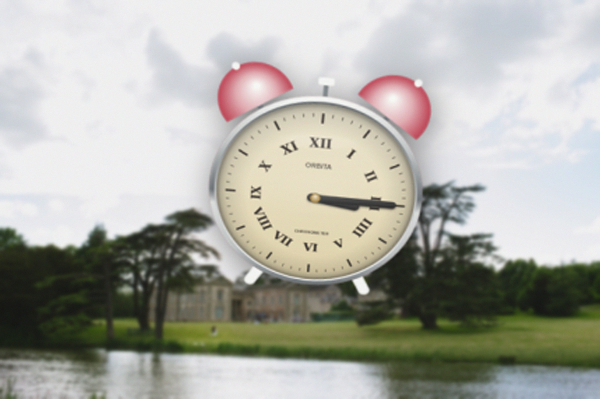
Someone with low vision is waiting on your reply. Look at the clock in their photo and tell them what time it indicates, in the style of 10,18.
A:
3,15
